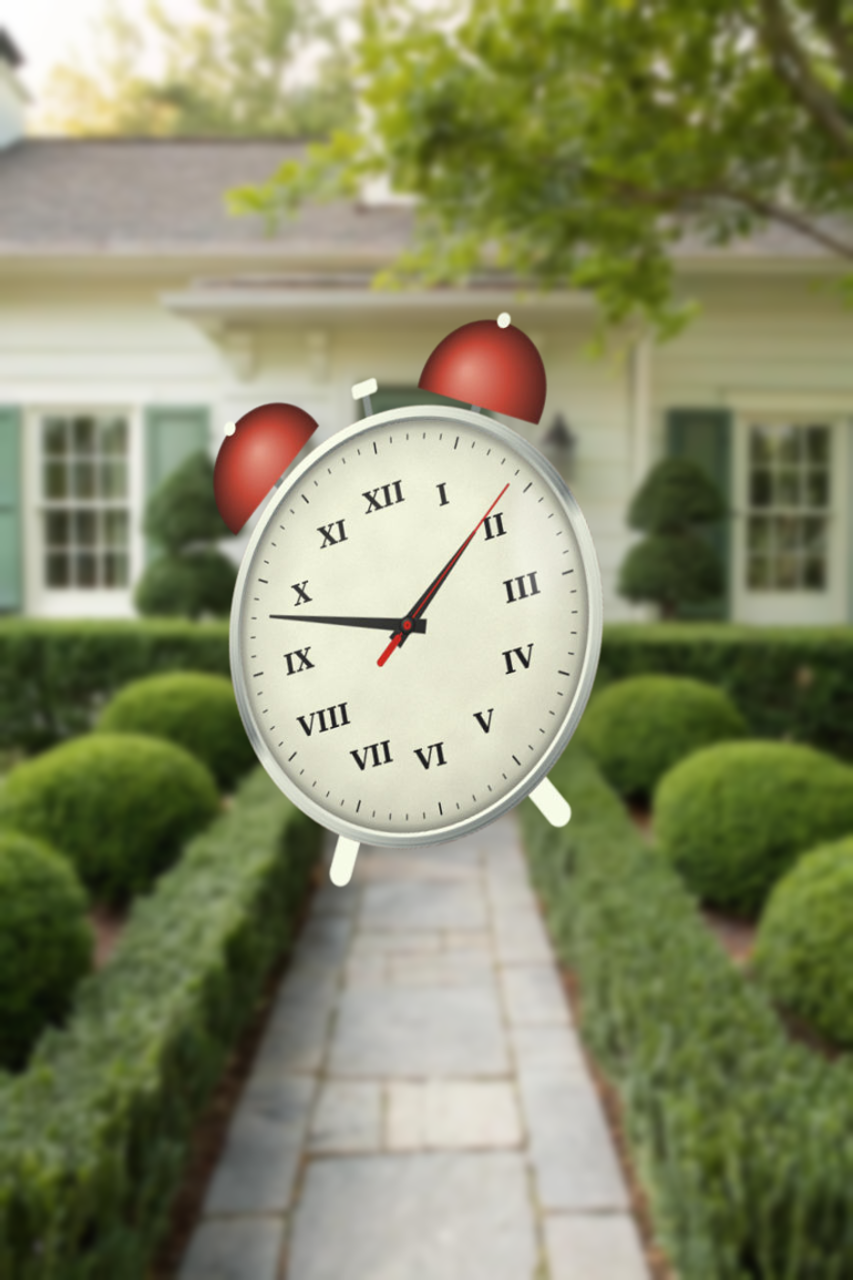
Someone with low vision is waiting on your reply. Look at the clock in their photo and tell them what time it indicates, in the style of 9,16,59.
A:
1,48,09
